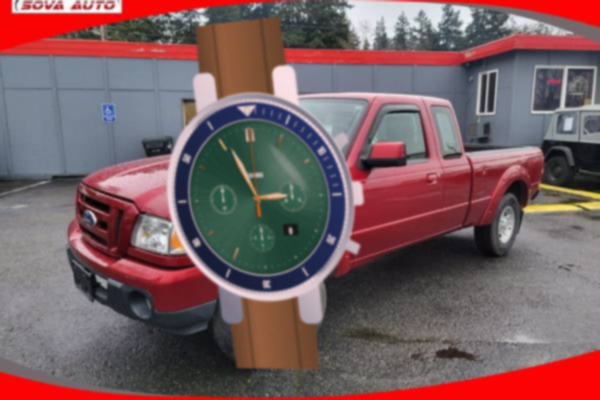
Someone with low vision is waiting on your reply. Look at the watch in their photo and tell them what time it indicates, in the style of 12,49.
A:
2,56
